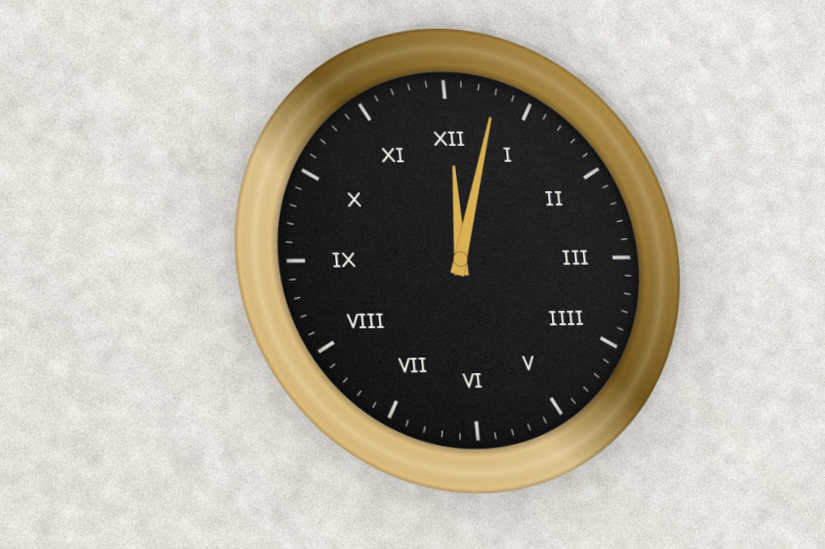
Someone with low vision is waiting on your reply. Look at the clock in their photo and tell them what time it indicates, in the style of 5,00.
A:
12,03
